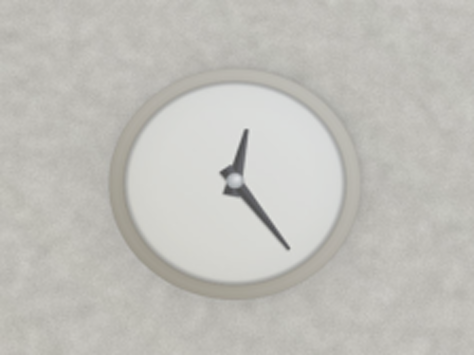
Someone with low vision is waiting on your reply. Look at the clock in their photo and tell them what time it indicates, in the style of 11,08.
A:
12,24
